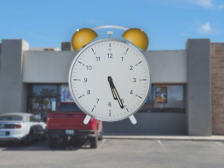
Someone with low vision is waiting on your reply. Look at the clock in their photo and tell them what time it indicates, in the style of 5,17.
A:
5,26
